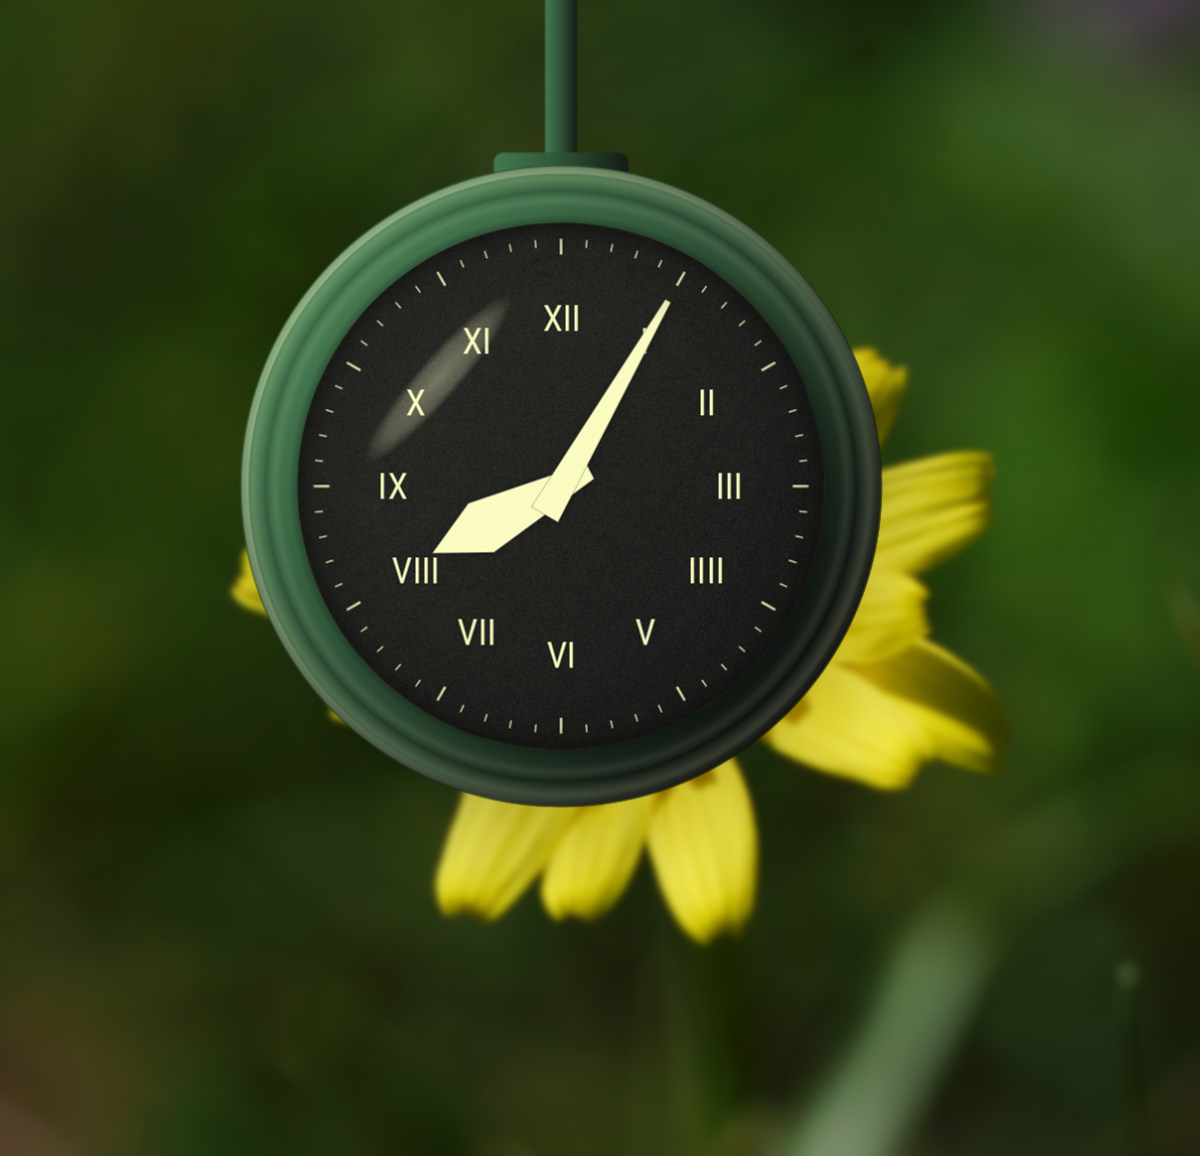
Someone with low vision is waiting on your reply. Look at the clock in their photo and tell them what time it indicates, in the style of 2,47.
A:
8,05
